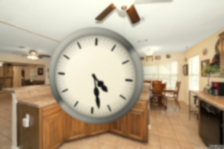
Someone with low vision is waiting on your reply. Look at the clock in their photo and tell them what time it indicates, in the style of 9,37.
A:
4,28
